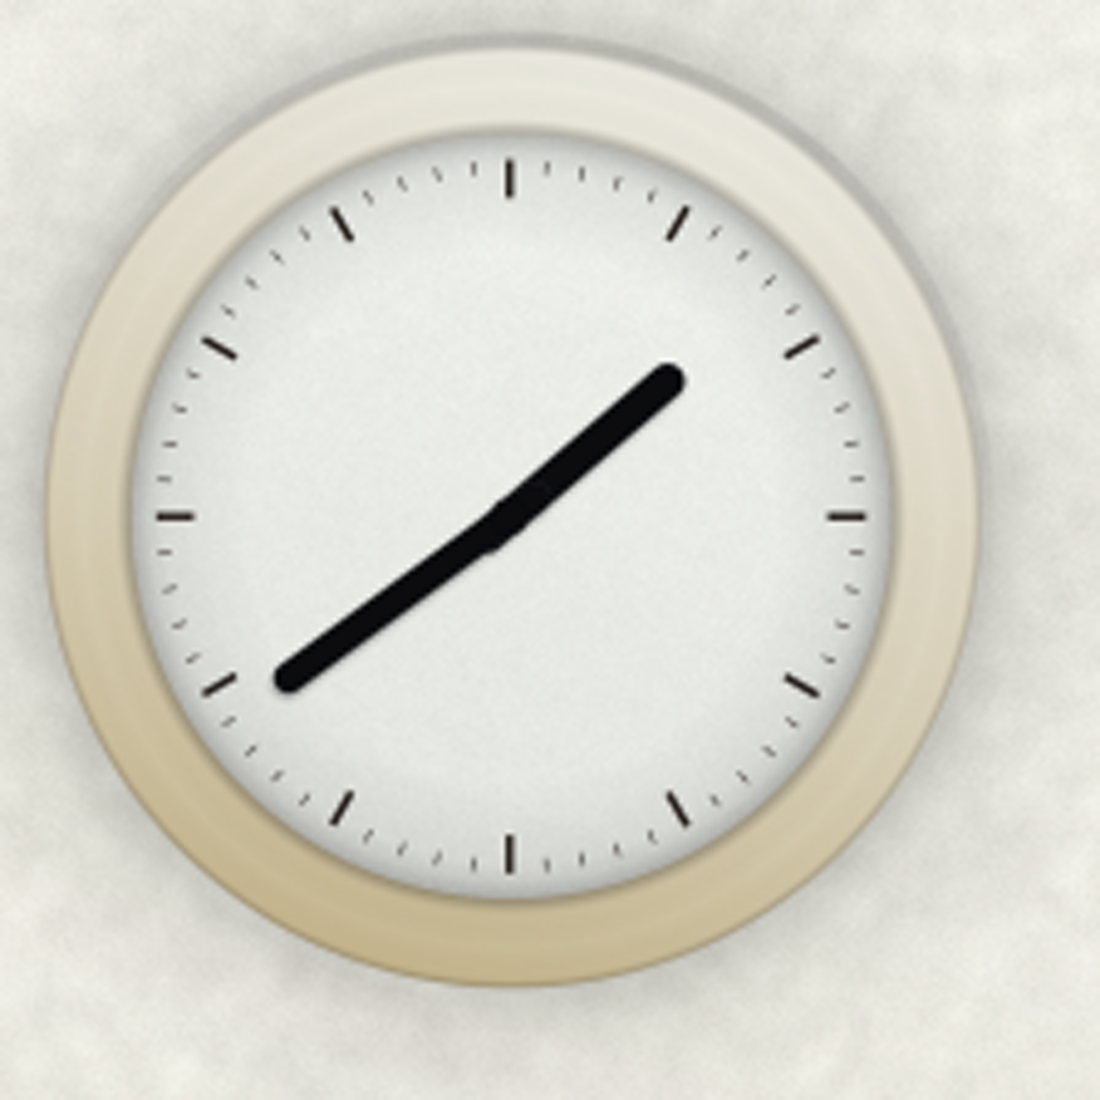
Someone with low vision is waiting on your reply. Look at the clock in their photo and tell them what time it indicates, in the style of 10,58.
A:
1,39
